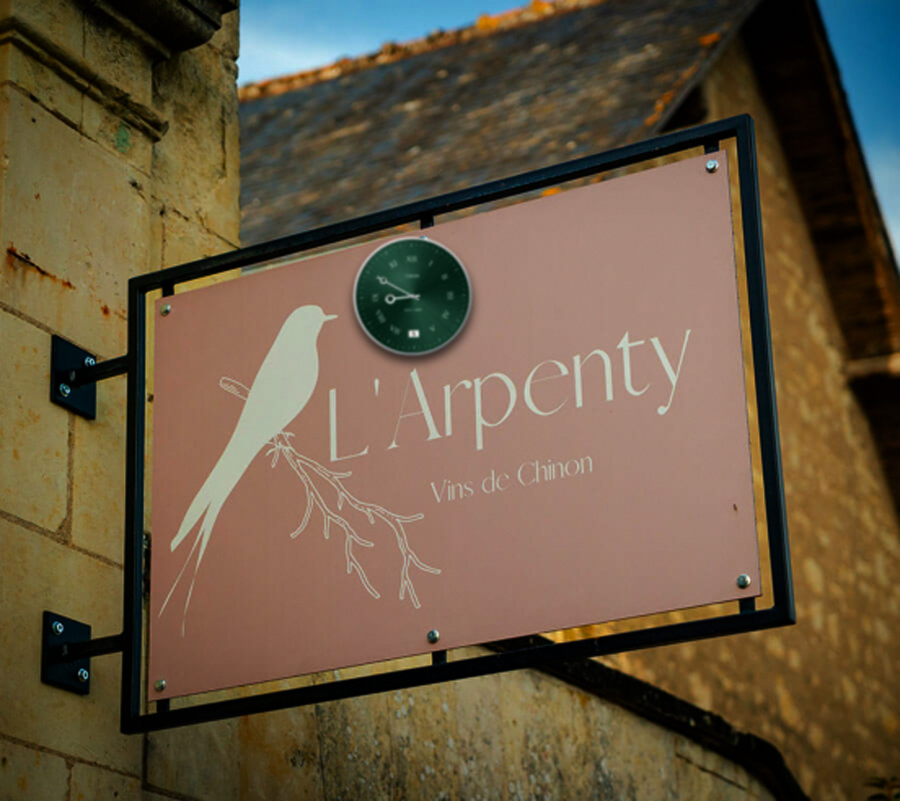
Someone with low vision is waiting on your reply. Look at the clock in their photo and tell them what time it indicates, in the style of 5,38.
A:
8,50
